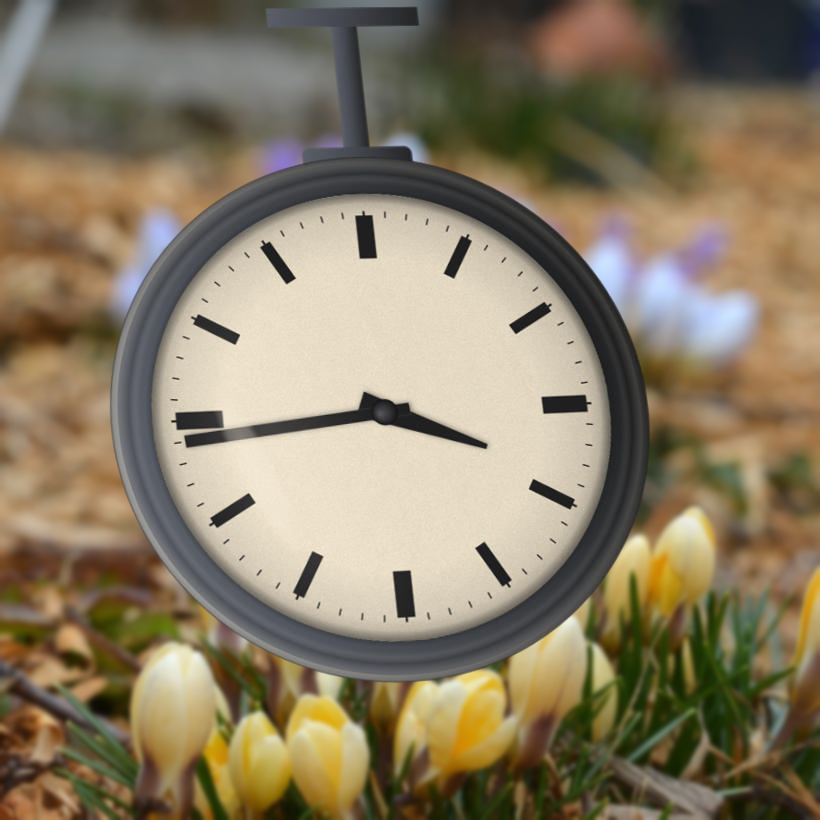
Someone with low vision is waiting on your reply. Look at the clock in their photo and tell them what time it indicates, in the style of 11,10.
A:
3,44
